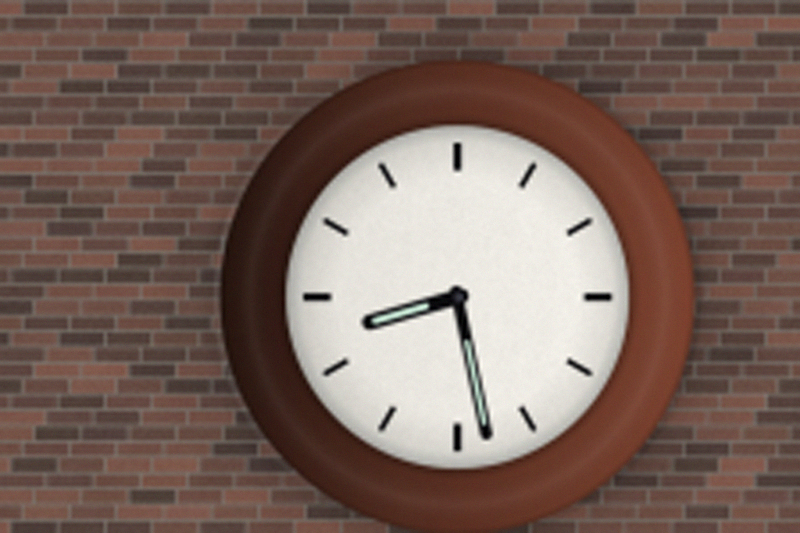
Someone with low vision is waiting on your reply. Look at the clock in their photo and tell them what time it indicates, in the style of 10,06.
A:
8,28
